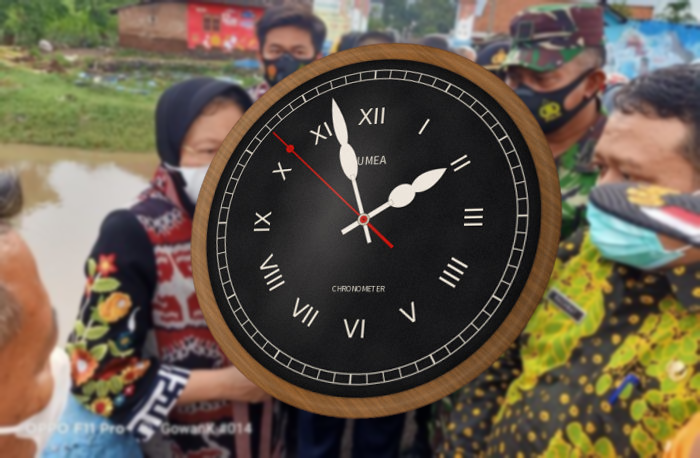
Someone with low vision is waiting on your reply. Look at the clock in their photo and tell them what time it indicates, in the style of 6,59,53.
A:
1,56,52
